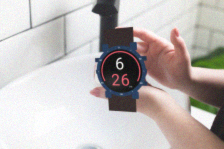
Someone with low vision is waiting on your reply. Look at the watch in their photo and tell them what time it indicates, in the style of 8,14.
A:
6,26
